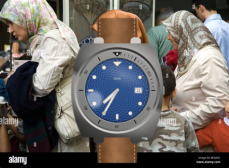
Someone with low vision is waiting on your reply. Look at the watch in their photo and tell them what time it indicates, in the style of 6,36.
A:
7,35
